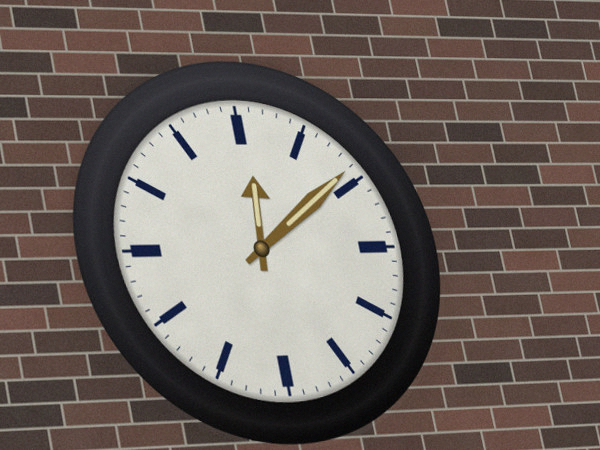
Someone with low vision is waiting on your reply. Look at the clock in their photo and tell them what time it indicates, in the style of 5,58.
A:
12,09
